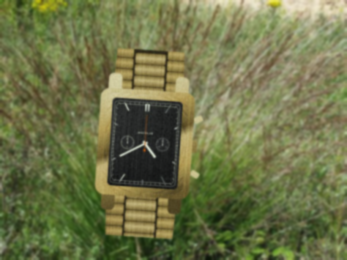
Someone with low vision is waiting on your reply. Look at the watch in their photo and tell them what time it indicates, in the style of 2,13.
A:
4,40
